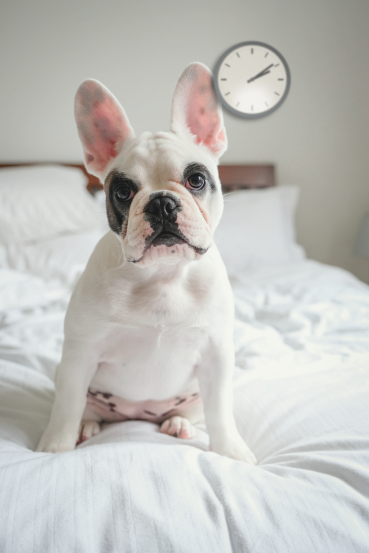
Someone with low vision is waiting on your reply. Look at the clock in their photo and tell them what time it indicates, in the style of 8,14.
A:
2,09
